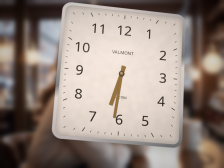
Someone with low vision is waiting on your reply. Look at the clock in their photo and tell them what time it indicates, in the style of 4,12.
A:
6,31
